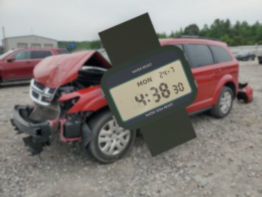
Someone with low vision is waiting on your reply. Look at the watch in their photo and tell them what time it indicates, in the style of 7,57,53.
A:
4,38,30
